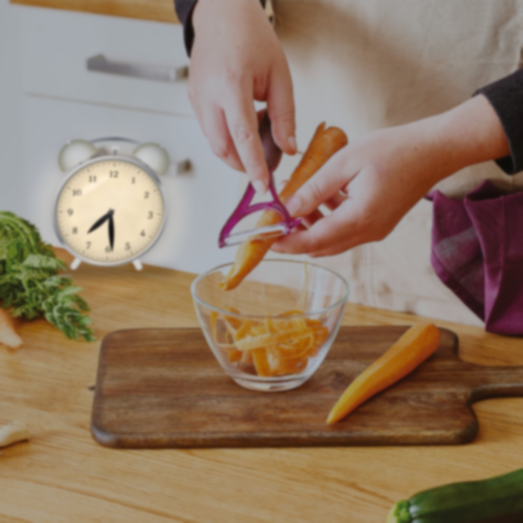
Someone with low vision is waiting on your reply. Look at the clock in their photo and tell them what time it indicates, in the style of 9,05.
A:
7,29
